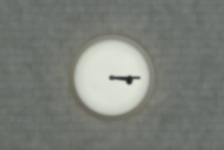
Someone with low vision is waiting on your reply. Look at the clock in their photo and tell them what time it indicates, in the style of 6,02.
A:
3,15
